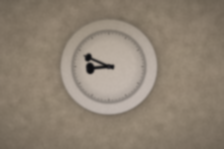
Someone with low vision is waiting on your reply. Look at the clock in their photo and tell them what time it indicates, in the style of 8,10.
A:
8,49
